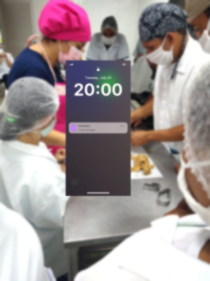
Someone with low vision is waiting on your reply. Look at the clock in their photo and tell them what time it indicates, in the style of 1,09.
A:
20,00
